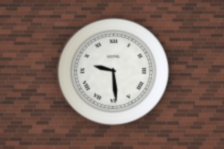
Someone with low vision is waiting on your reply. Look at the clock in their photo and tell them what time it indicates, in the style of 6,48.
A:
9,29
